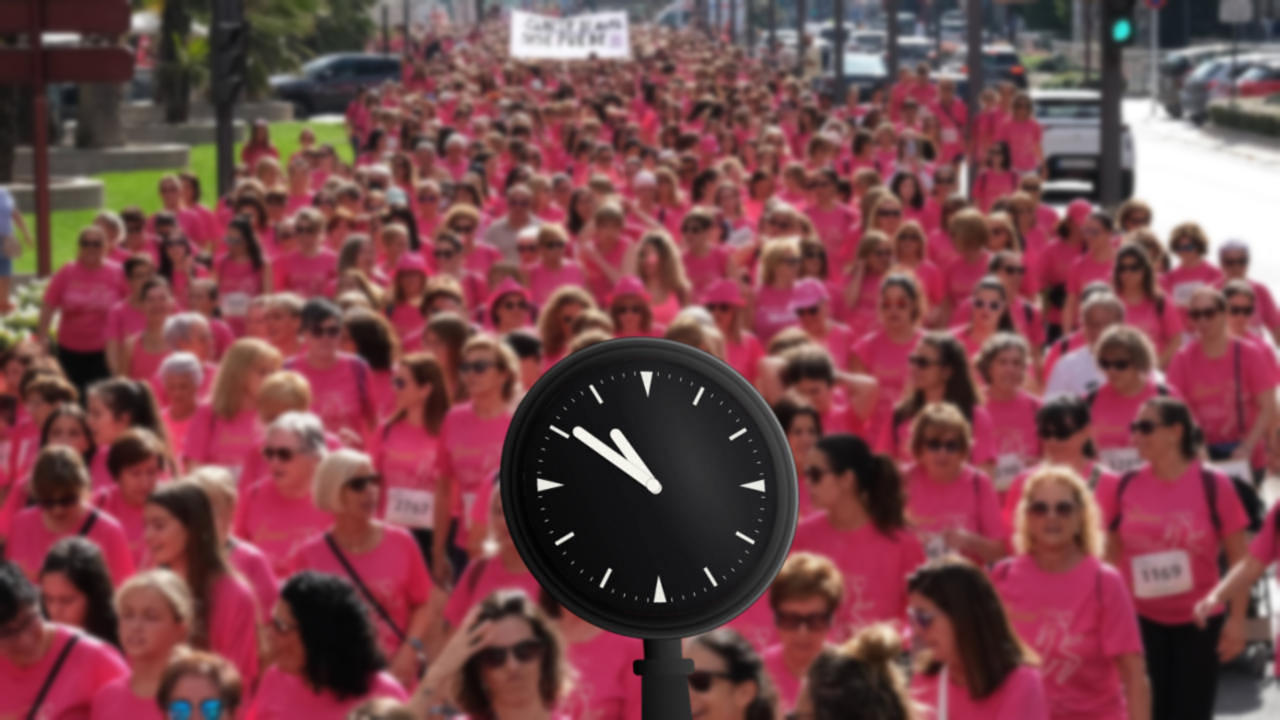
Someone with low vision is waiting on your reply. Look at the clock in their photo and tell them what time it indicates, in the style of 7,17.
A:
10,51
